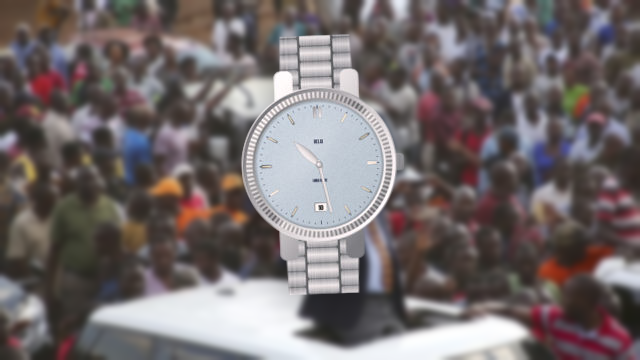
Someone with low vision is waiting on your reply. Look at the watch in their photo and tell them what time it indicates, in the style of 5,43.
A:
10,28
